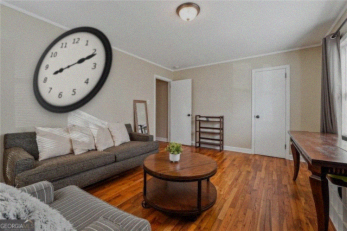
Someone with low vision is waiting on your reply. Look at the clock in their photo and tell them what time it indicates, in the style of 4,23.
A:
8,11
